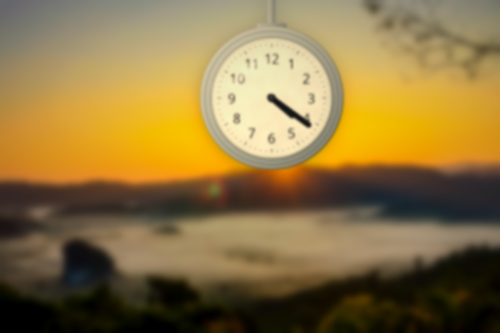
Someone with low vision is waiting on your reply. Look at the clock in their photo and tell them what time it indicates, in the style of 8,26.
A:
4,21
